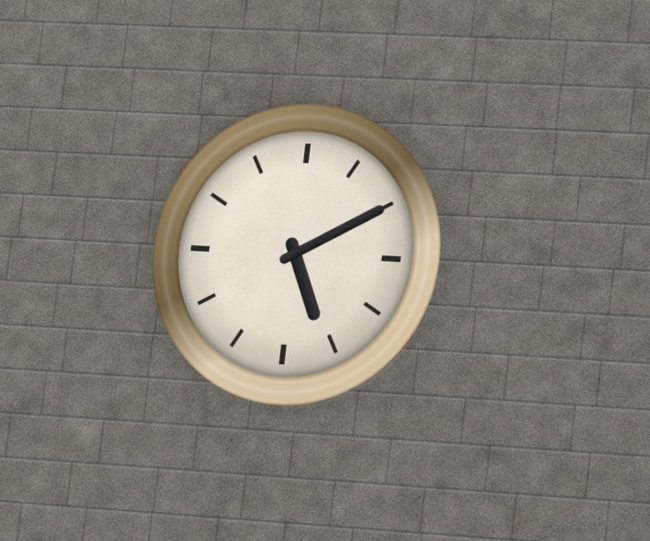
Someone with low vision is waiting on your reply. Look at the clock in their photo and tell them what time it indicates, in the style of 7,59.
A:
5,10
